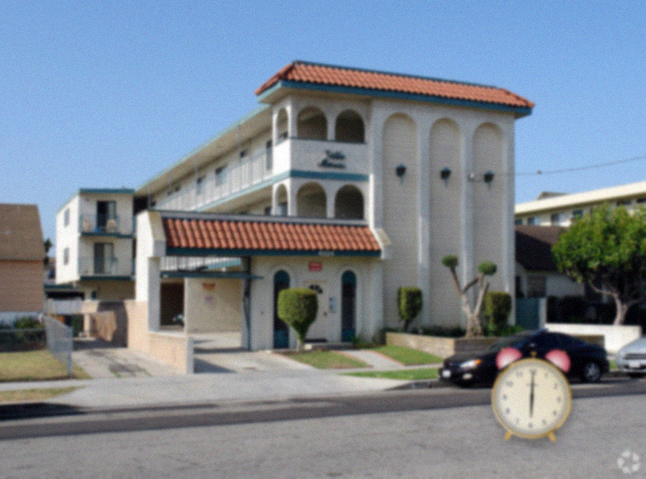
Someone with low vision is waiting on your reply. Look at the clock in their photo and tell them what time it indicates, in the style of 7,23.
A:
6,00
